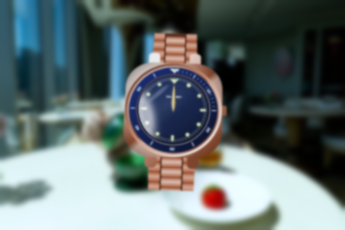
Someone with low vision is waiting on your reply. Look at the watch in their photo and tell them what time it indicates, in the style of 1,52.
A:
12,00
